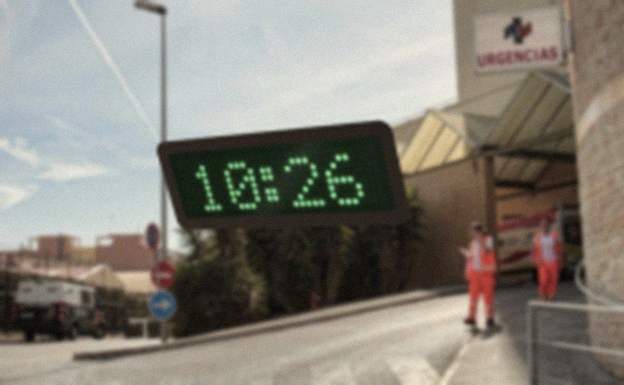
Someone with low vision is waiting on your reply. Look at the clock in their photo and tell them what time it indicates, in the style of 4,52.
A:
10,26
